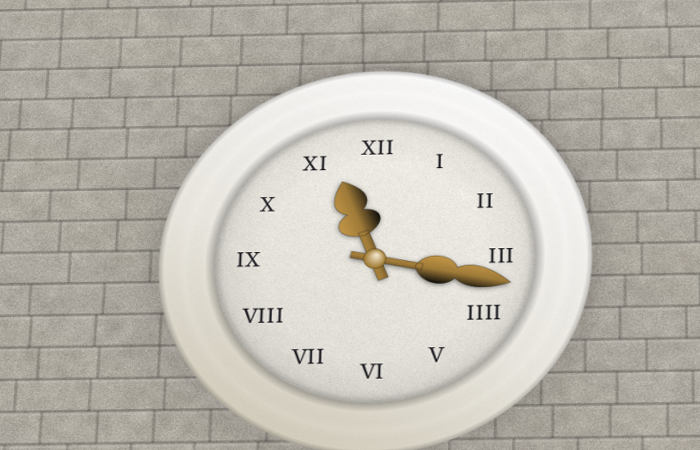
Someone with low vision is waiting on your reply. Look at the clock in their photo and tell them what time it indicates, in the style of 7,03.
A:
11,17
